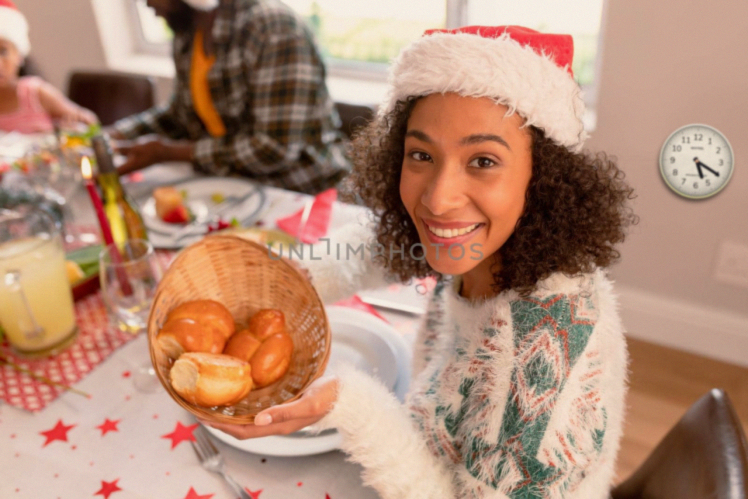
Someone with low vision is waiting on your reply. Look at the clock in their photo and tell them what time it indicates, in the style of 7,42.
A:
5,20
